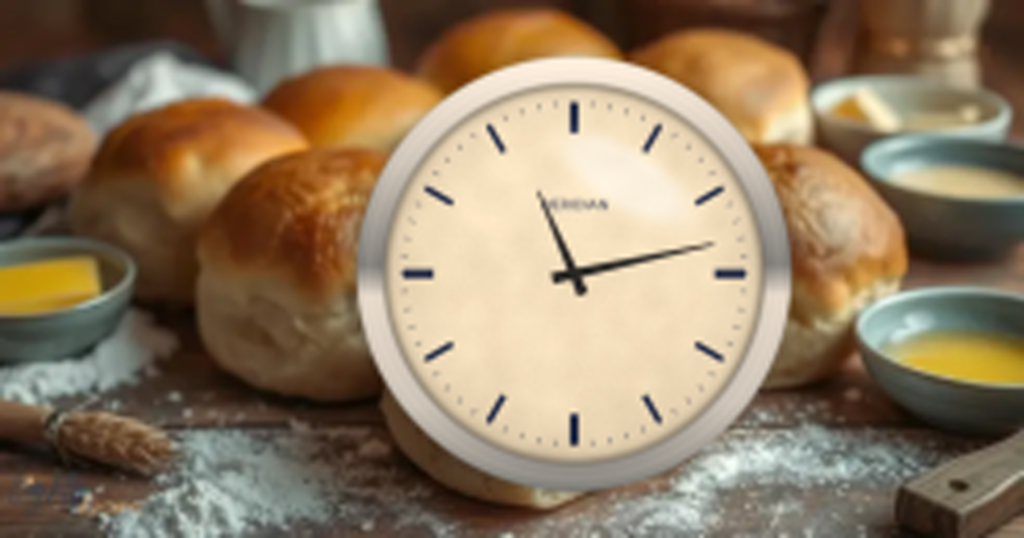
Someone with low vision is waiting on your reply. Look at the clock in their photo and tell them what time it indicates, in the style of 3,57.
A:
11,13
